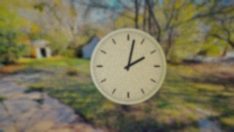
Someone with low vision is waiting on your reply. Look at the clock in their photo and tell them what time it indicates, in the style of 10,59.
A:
2,02
